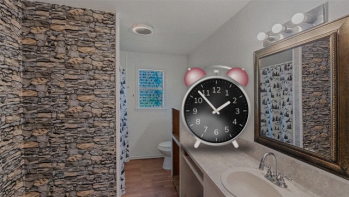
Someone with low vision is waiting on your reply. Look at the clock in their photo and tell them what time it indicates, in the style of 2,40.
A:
1,53
